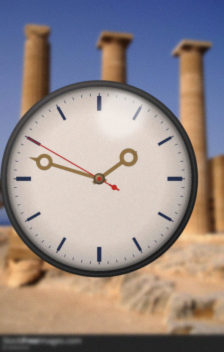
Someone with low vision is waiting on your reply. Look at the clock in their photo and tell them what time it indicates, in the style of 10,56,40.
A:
1,47,50
